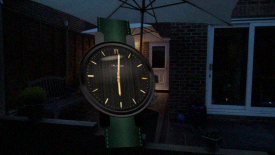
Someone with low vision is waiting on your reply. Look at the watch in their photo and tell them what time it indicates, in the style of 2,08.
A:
6,01
